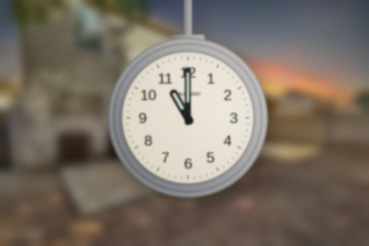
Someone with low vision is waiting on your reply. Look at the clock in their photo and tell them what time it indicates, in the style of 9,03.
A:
11,00
